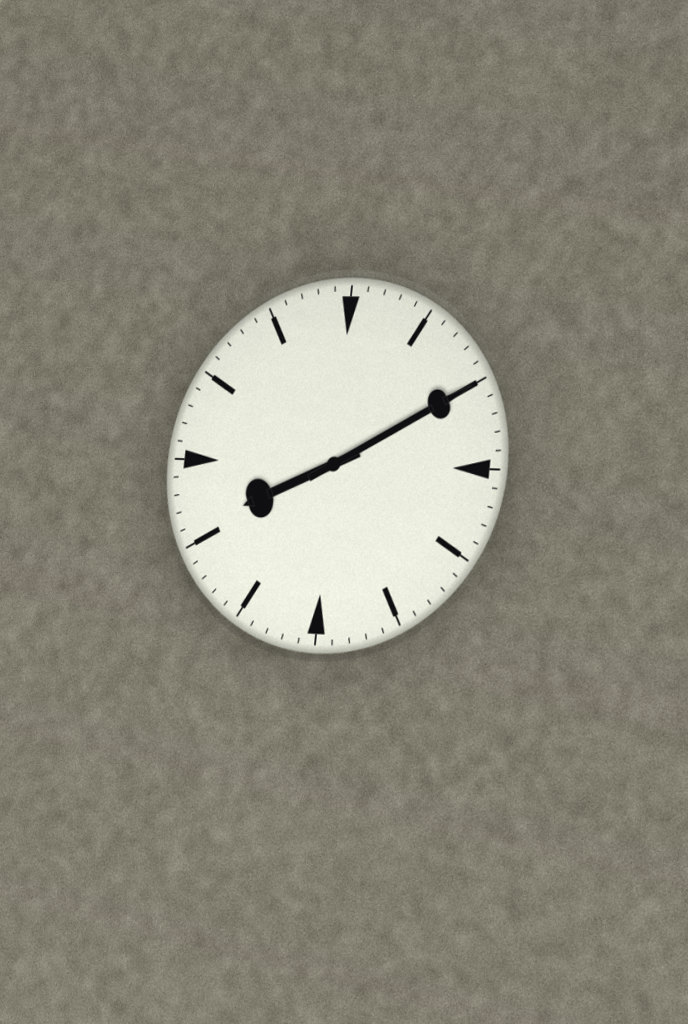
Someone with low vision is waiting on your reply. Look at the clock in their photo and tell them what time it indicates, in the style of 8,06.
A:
8,10
